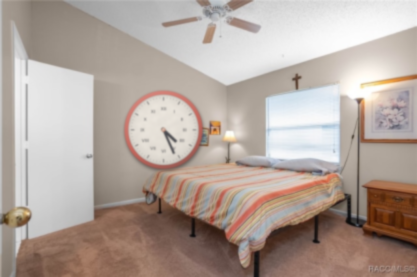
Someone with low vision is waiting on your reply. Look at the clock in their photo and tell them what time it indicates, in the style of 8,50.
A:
4,26
